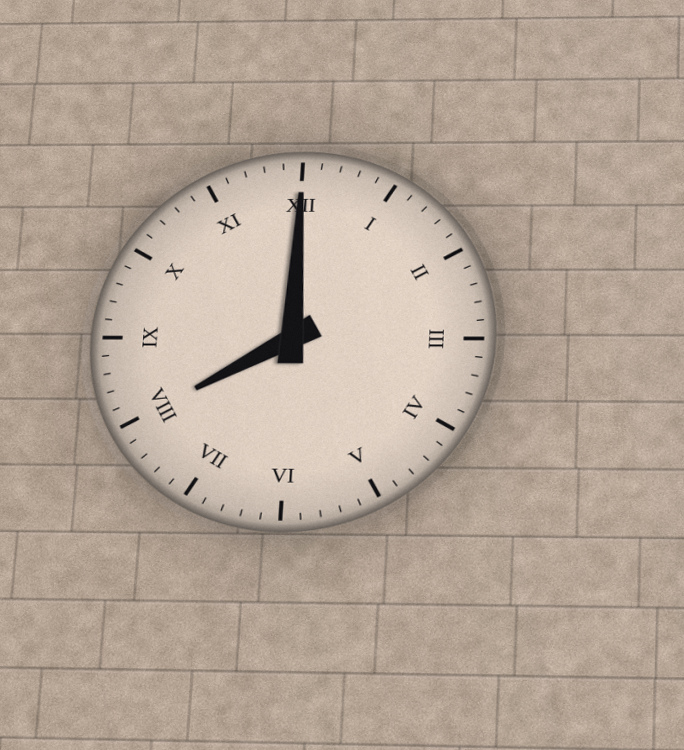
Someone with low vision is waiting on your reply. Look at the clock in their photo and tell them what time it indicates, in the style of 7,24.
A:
8,00
